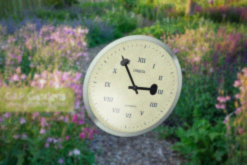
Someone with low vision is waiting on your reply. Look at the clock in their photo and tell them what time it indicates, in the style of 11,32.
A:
2,54
